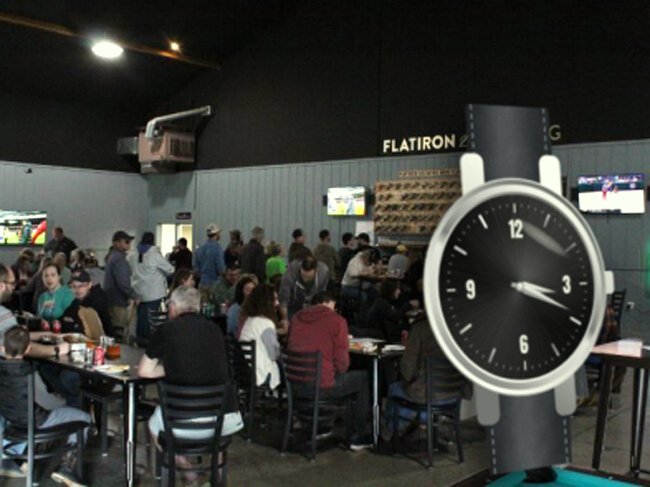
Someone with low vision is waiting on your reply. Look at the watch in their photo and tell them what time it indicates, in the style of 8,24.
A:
3,19
